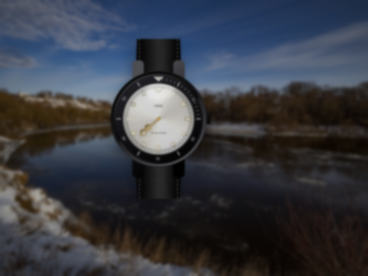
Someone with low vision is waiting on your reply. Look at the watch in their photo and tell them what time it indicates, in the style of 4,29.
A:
7,38
